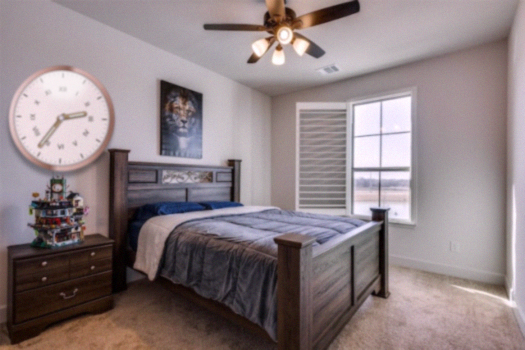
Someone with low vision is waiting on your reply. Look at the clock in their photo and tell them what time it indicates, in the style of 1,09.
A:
2,36
